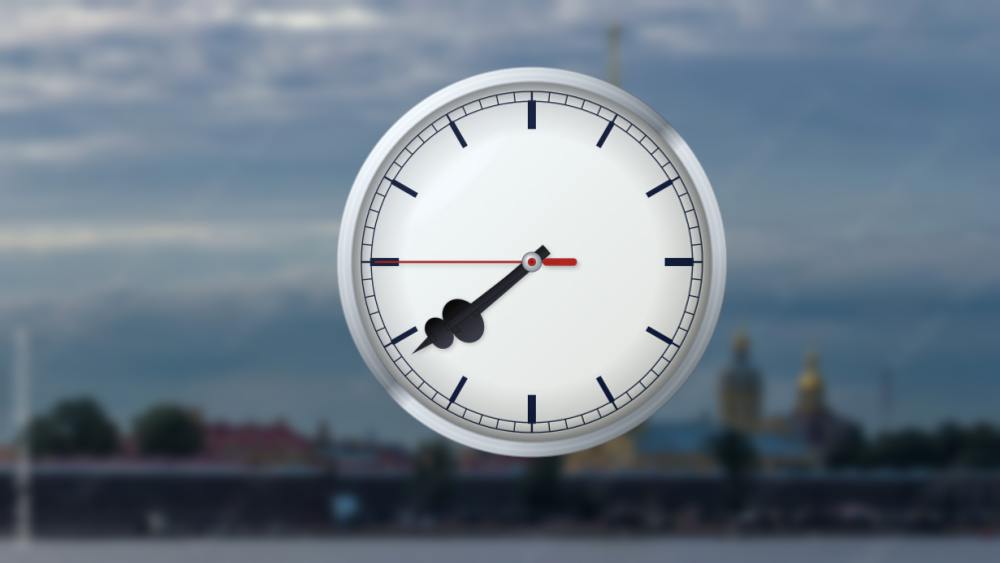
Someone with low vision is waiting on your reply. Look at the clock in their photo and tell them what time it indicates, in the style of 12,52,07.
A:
7,38,45
